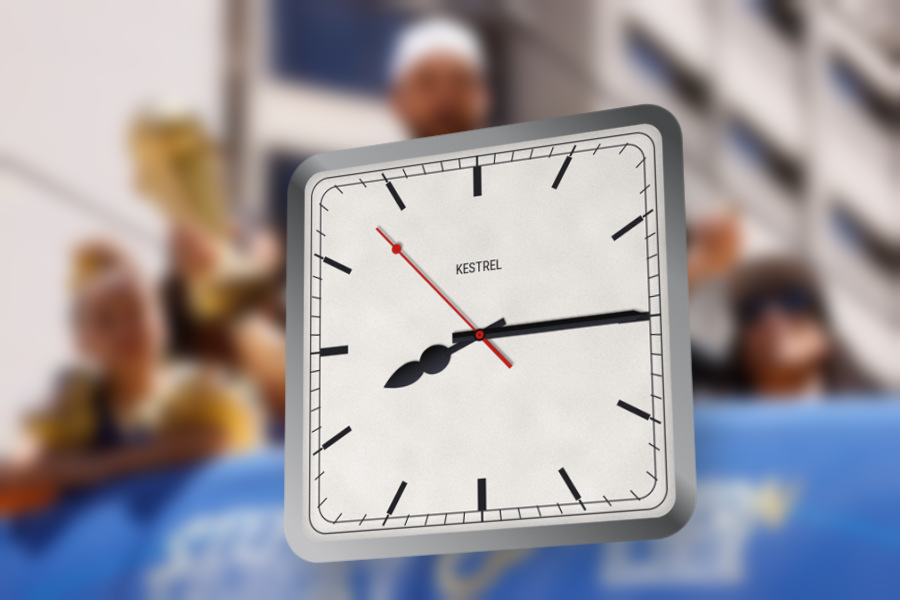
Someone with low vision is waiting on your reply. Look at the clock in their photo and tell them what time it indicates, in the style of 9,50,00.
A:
8,14,53
